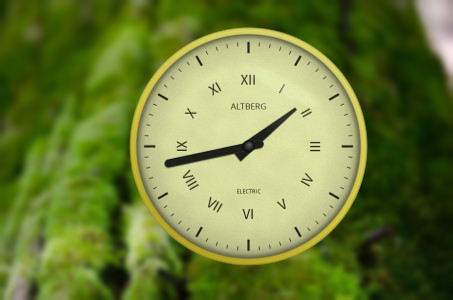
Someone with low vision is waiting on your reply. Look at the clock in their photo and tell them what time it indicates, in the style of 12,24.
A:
1,43
